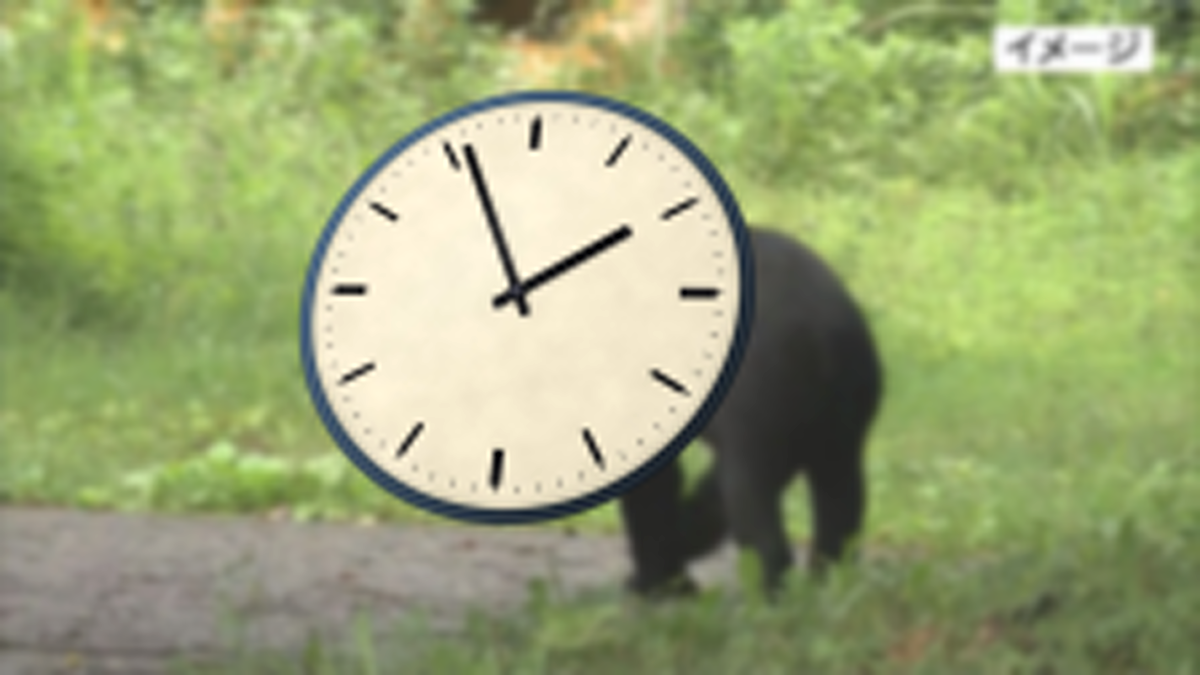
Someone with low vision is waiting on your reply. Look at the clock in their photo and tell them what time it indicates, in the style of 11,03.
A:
1,56
